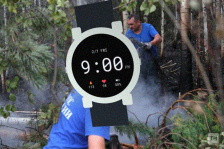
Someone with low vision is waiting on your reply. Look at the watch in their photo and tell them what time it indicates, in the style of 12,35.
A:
9,00
